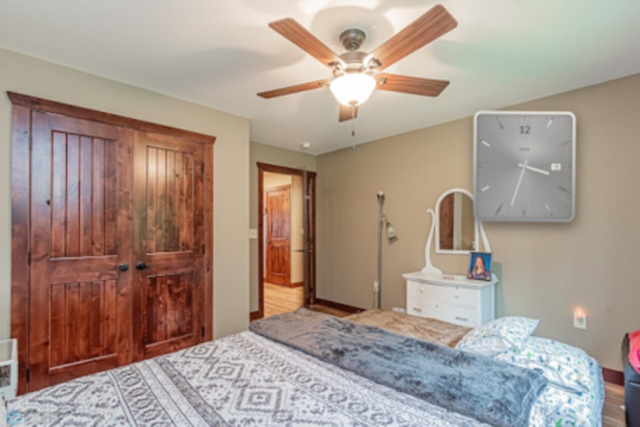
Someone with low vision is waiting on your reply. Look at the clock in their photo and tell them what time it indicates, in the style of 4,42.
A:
3,33
